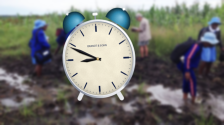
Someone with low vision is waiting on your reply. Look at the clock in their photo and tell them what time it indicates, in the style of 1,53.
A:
8,49
